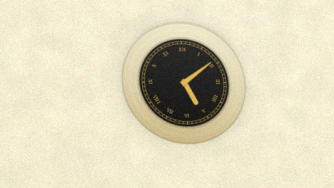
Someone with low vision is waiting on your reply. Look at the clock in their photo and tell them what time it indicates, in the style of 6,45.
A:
5,09
